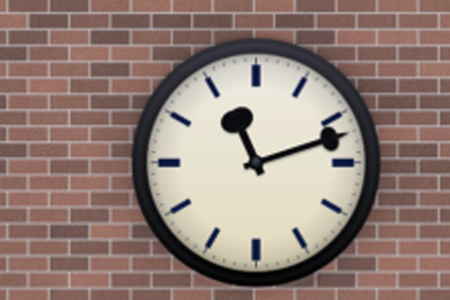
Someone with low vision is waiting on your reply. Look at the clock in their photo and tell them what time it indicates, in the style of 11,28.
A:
11,12
